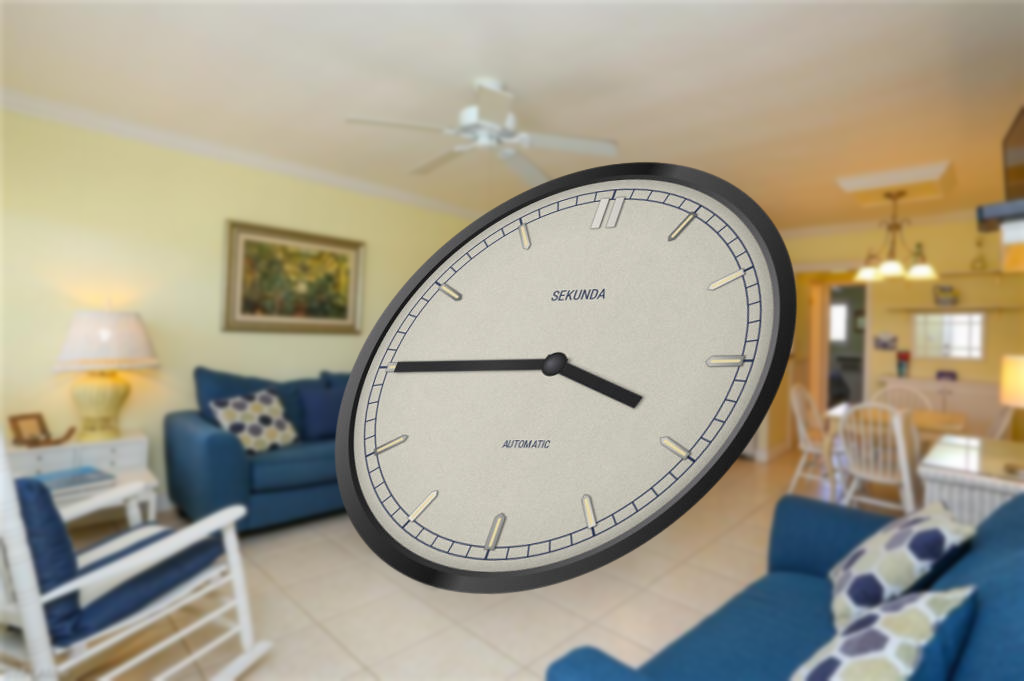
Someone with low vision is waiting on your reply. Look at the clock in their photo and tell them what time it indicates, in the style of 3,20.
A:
3,45
